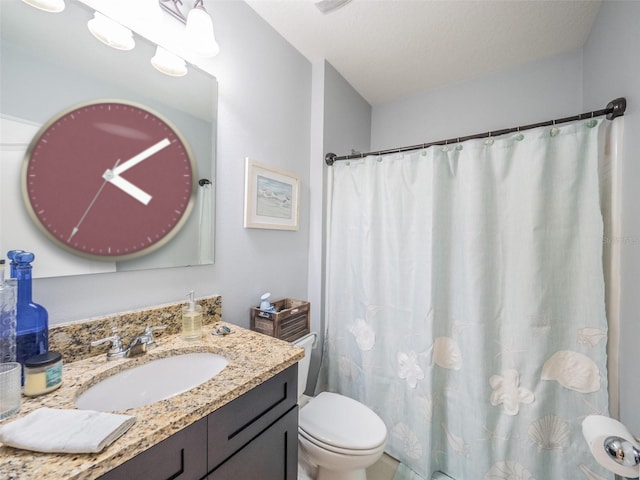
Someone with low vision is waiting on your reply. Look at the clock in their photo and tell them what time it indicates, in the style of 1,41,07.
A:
4,09,35
